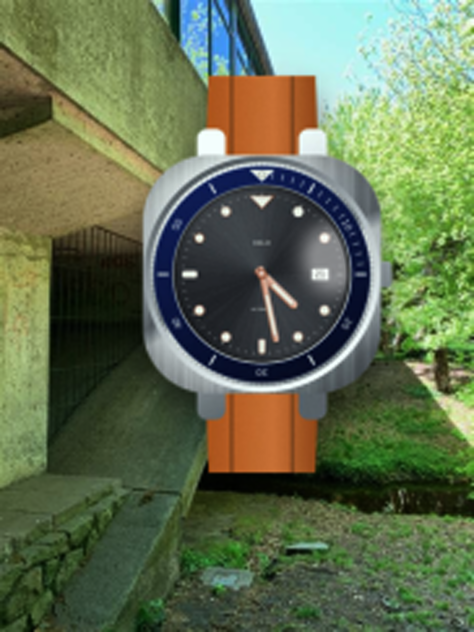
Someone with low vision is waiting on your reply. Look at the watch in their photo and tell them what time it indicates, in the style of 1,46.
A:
4,28
